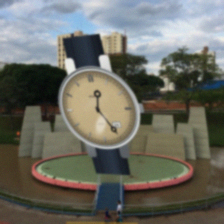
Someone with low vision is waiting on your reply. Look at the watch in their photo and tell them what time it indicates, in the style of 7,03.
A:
12,25
